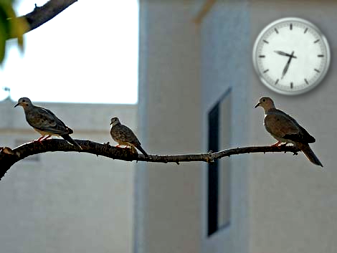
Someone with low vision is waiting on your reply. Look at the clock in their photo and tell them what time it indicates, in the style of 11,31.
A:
9,34
